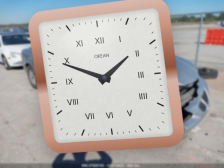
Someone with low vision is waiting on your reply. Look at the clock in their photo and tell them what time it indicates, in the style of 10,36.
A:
1,49
